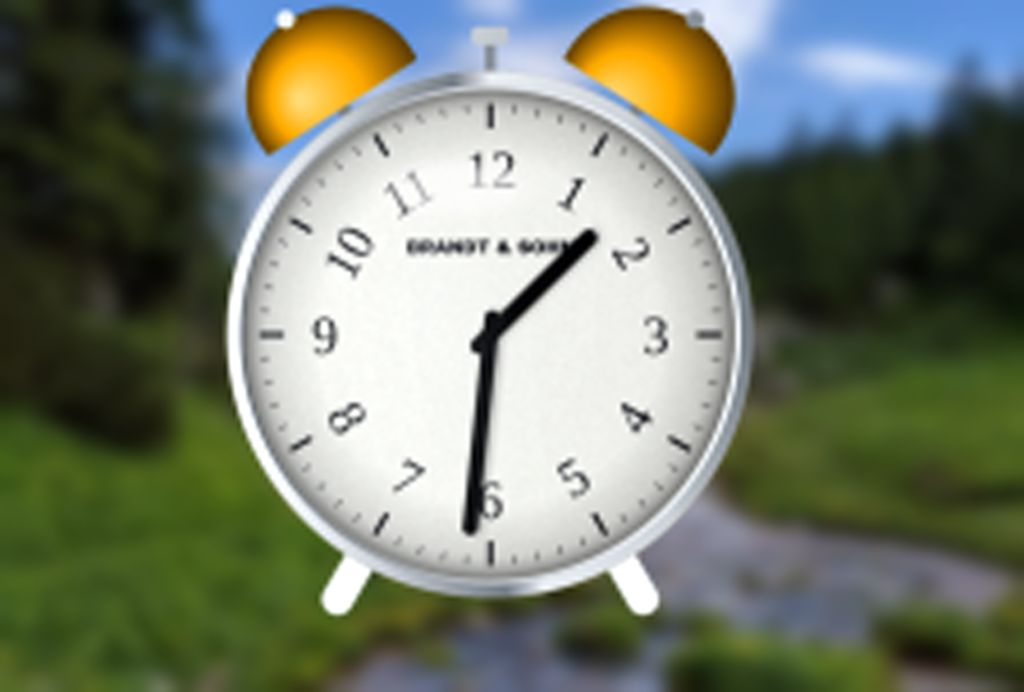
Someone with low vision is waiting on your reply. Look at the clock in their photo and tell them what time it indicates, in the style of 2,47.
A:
1,31
